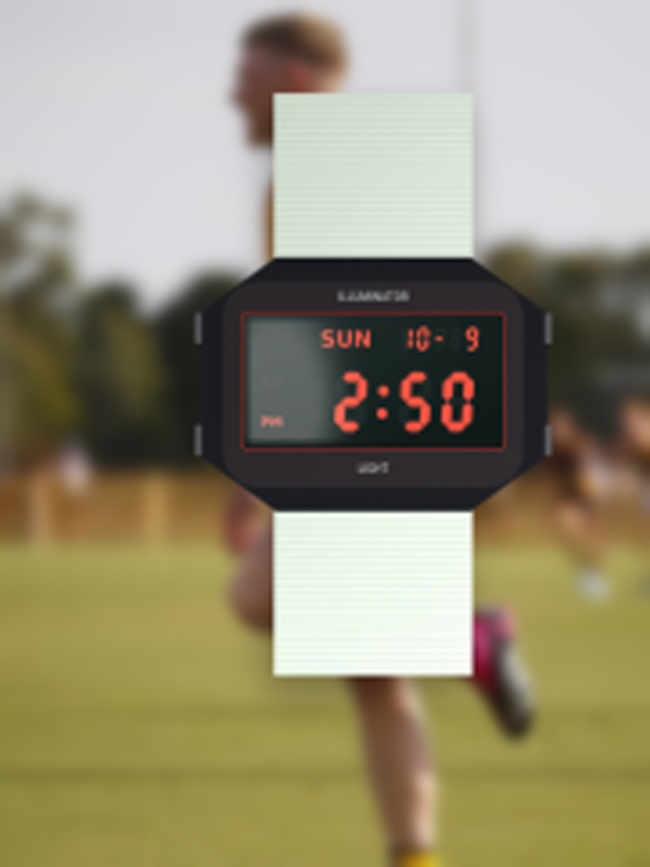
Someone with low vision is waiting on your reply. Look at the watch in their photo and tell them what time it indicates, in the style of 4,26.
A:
2,50
